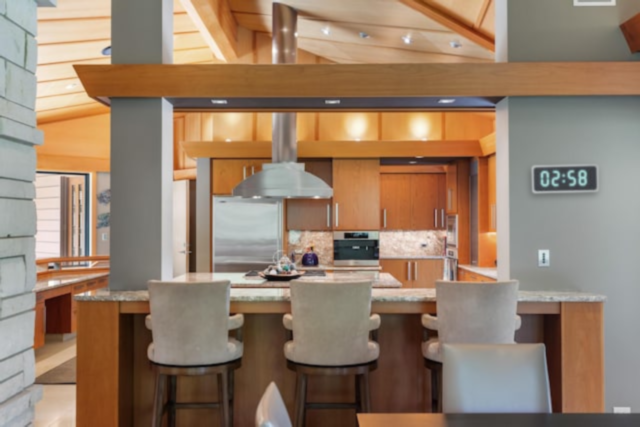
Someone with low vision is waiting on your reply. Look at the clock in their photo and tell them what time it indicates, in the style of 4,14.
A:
2,58
